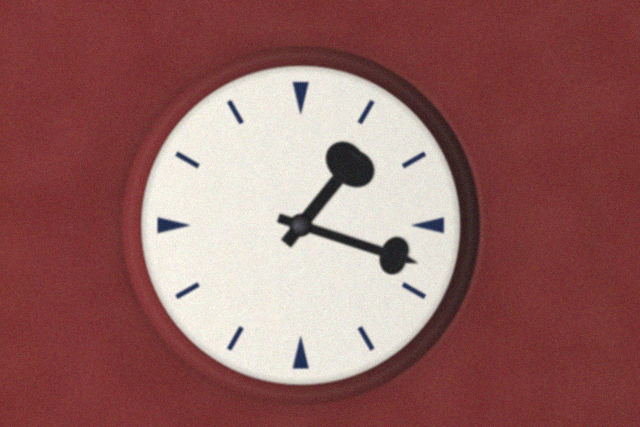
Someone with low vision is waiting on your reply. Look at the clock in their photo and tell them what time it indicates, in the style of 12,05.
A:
1,18
